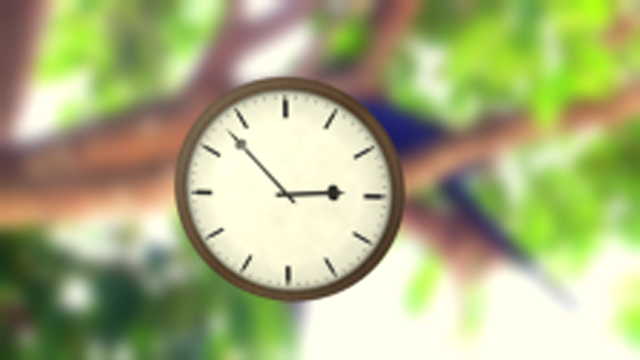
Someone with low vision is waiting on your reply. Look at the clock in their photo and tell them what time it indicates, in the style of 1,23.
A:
2,53
